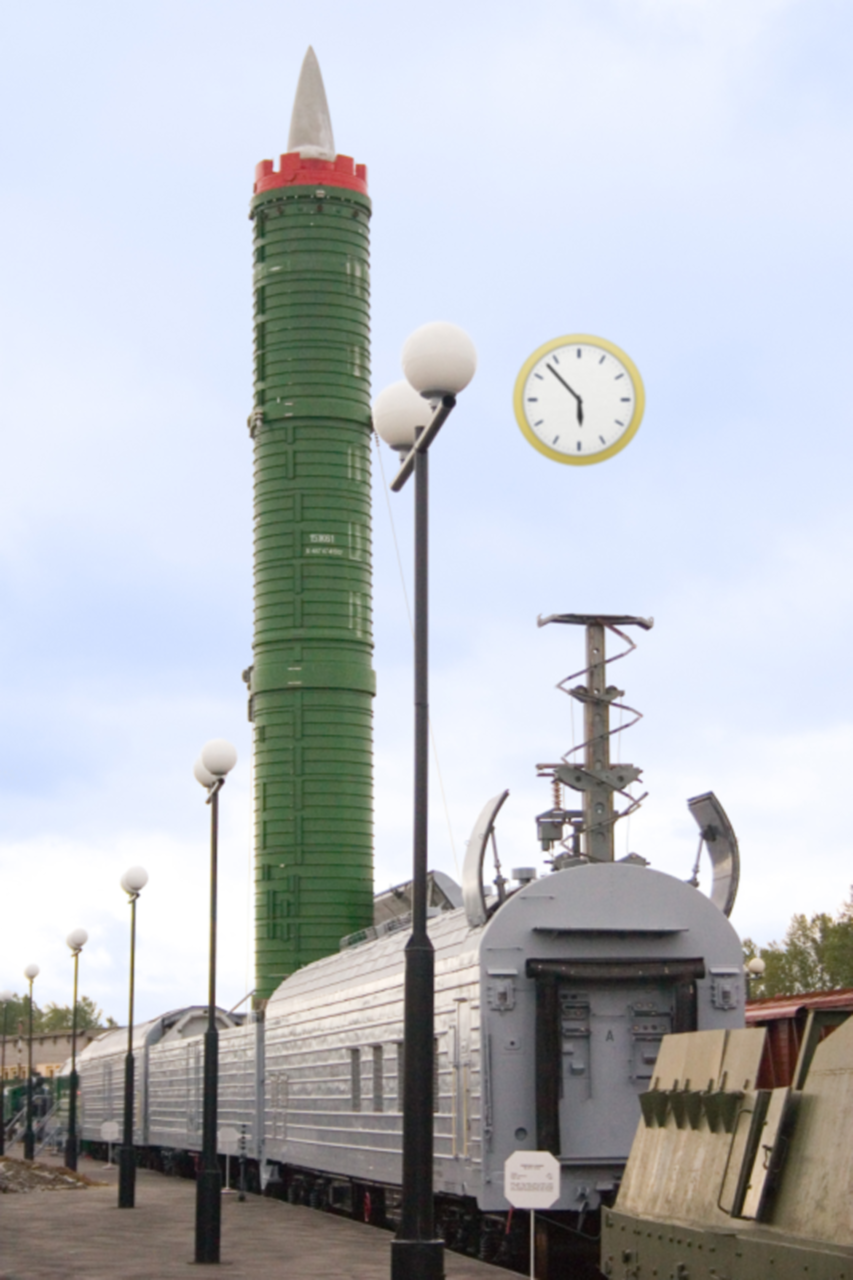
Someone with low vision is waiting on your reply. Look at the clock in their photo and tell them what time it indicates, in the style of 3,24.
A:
5,53
